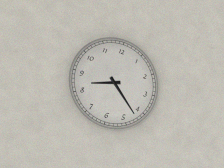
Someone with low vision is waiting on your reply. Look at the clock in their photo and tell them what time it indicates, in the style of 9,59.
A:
8,22
